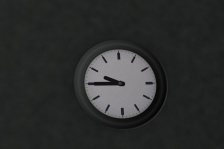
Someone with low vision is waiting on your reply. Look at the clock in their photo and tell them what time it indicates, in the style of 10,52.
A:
9,45
